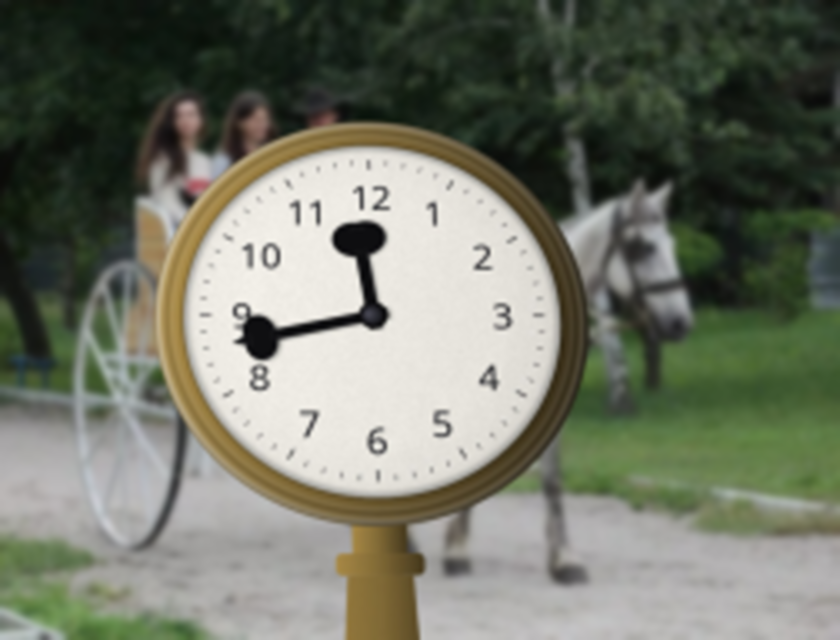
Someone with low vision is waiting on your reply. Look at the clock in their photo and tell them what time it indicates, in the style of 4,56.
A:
11,43
